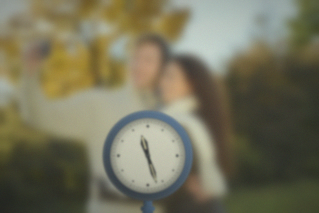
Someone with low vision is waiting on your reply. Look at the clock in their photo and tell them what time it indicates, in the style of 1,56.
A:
11,27
